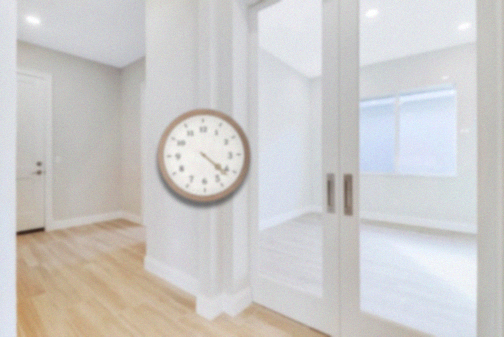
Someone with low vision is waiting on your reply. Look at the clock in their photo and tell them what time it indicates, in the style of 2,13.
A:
4,22
